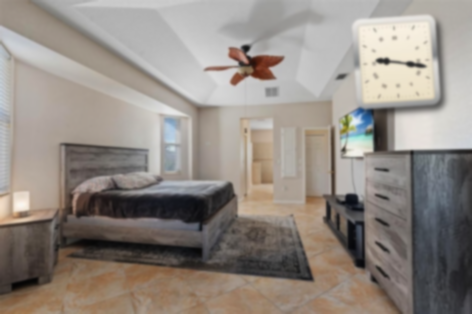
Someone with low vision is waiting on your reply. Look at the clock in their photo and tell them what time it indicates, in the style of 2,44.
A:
9,17
